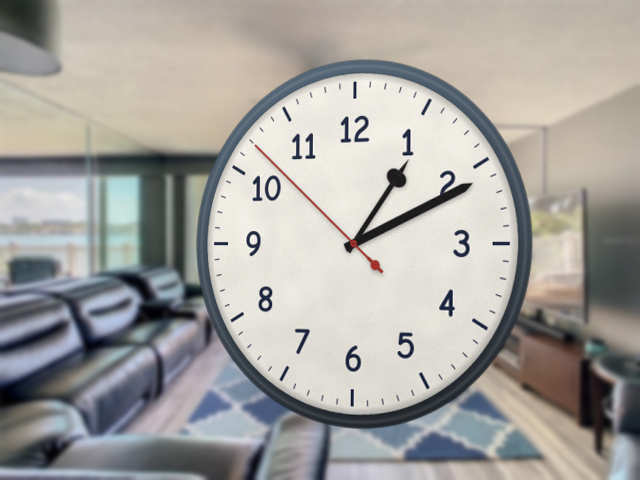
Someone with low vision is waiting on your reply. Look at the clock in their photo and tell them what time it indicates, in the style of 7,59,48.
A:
1,10,52
